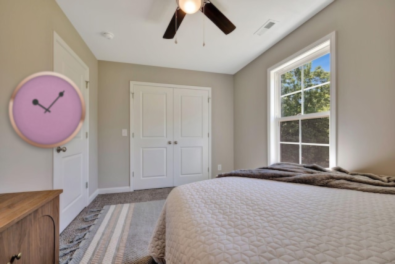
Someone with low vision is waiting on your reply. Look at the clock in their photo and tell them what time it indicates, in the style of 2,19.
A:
10,07
